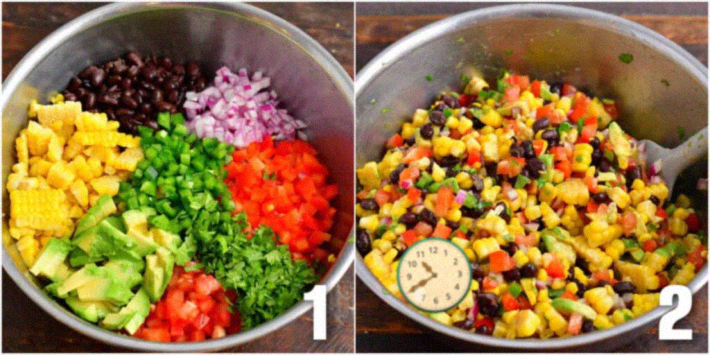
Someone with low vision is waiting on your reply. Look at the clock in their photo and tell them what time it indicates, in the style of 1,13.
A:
10,40
